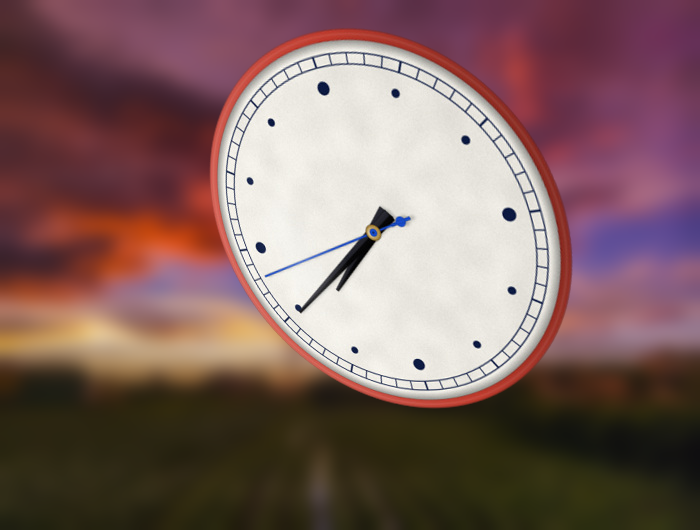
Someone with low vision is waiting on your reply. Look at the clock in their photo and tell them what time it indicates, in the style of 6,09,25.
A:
7,39,43
